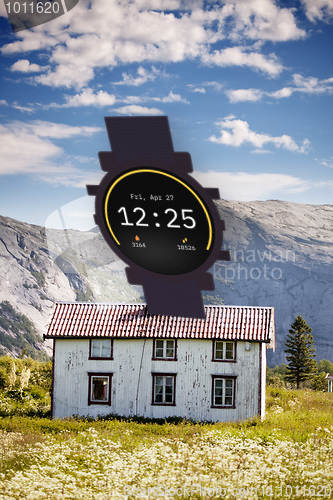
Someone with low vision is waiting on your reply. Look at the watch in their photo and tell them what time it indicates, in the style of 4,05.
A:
12,25
